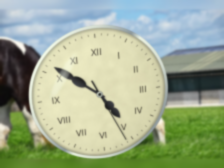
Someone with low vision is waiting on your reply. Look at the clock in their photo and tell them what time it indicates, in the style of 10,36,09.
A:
4,51,26
